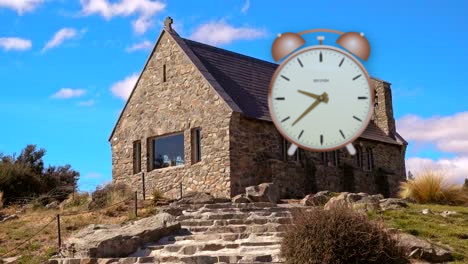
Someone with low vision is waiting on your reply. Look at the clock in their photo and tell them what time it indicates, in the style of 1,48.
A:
9,38
